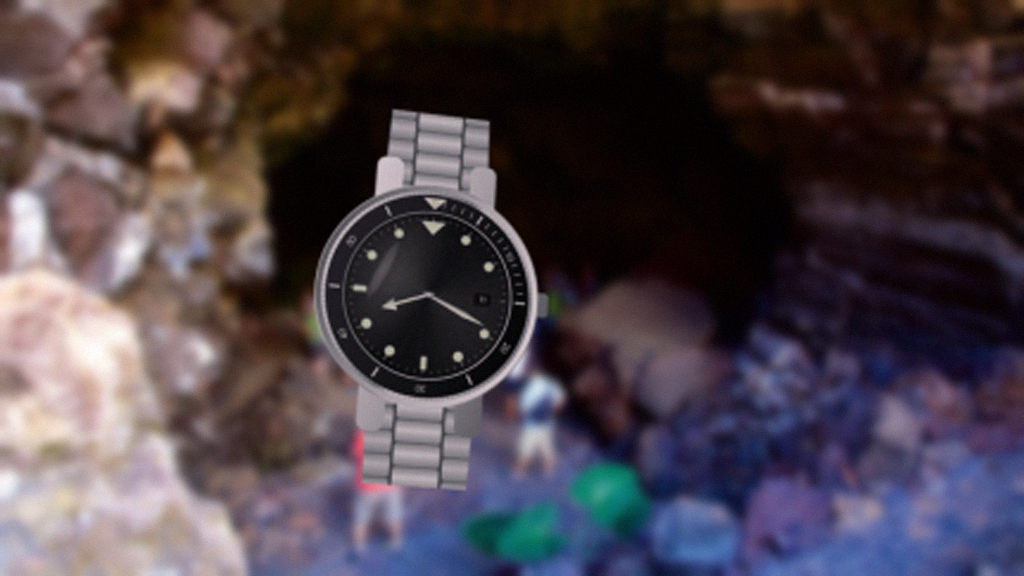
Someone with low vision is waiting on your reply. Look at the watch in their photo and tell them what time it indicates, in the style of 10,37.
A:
8,19
